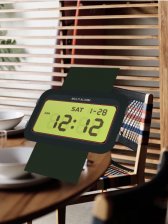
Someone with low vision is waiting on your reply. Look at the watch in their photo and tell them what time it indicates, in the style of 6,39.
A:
12,12
